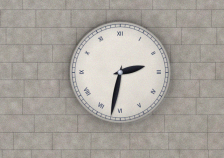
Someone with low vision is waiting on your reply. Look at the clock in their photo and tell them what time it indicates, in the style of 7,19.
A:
2,32
